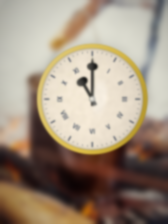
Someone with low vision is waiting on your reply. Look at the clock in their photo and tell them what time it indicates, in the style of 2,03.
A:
11,00
